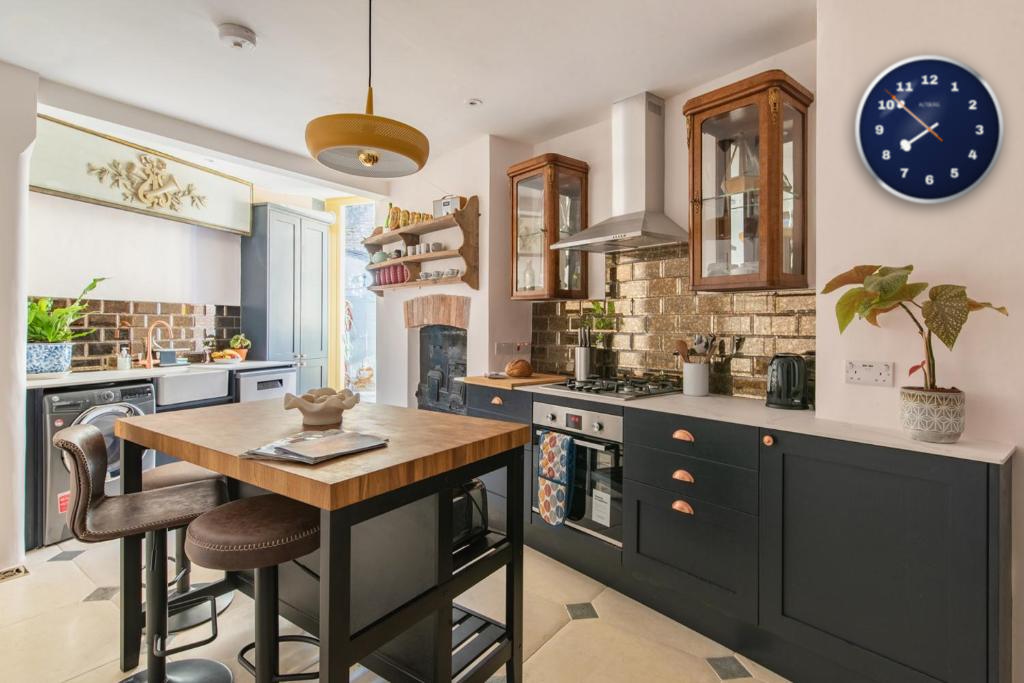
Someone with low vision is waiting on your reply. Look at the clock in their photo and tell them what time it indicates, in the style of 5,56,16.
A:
7,51,52
